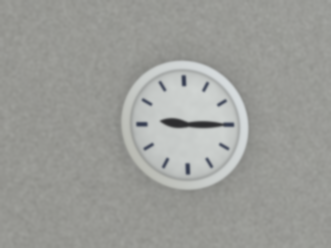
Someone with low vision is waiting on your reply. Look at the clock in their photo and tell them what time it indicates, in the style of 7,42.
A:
9,15
